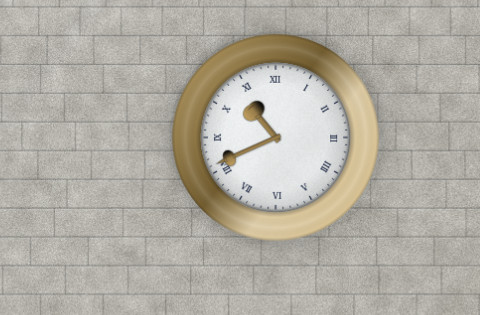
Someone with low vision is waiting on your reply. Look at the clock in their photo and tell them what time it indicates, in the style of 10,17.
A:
10,41
